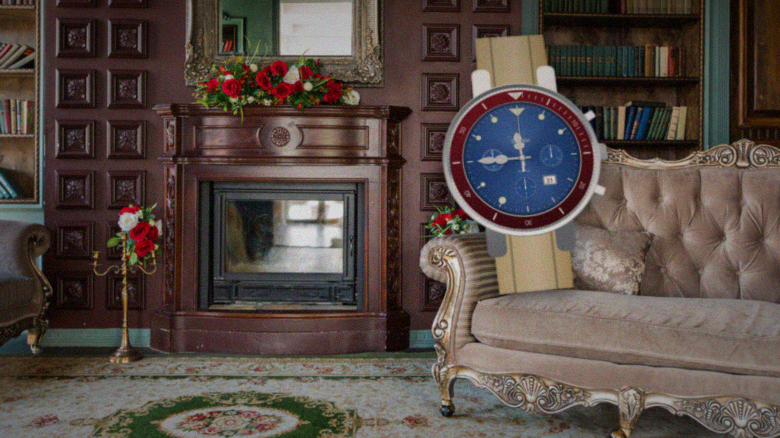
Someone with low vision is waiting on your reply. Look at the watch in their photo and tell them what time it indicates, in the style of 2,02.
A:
11,45
